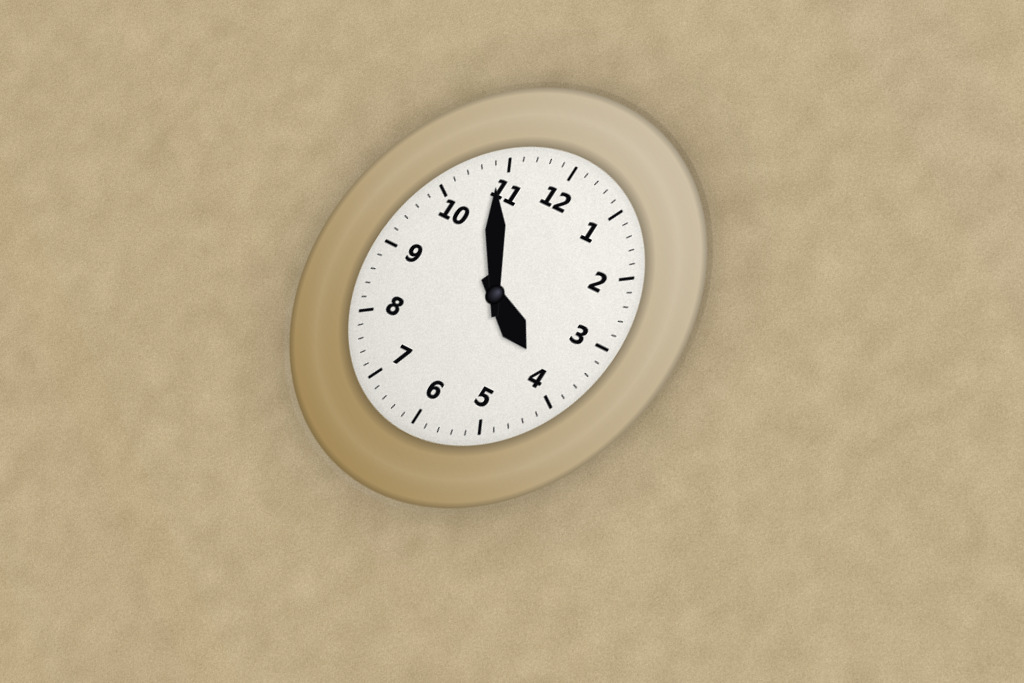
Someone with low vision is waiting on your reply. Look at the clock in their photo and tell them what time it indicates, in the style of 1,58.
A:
3,54
